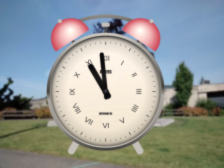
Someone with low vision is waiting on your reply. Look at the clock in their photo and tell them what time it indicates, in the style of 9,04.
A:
10,59
